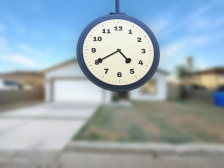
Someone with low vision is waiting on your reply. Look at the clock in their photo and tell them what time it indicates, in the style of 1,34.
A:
4,40
